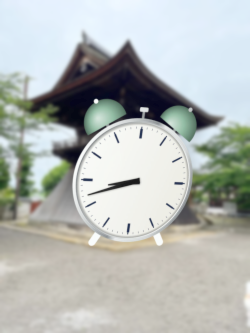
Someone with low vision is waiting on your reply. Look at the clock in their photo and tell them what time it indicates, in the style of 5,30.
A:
8,42
